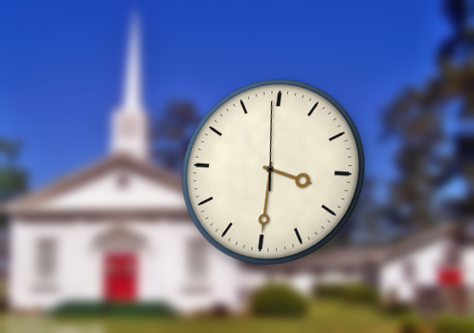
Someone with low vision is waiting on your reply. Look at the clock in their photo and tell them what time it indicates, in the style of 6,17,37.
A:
3,29,59
